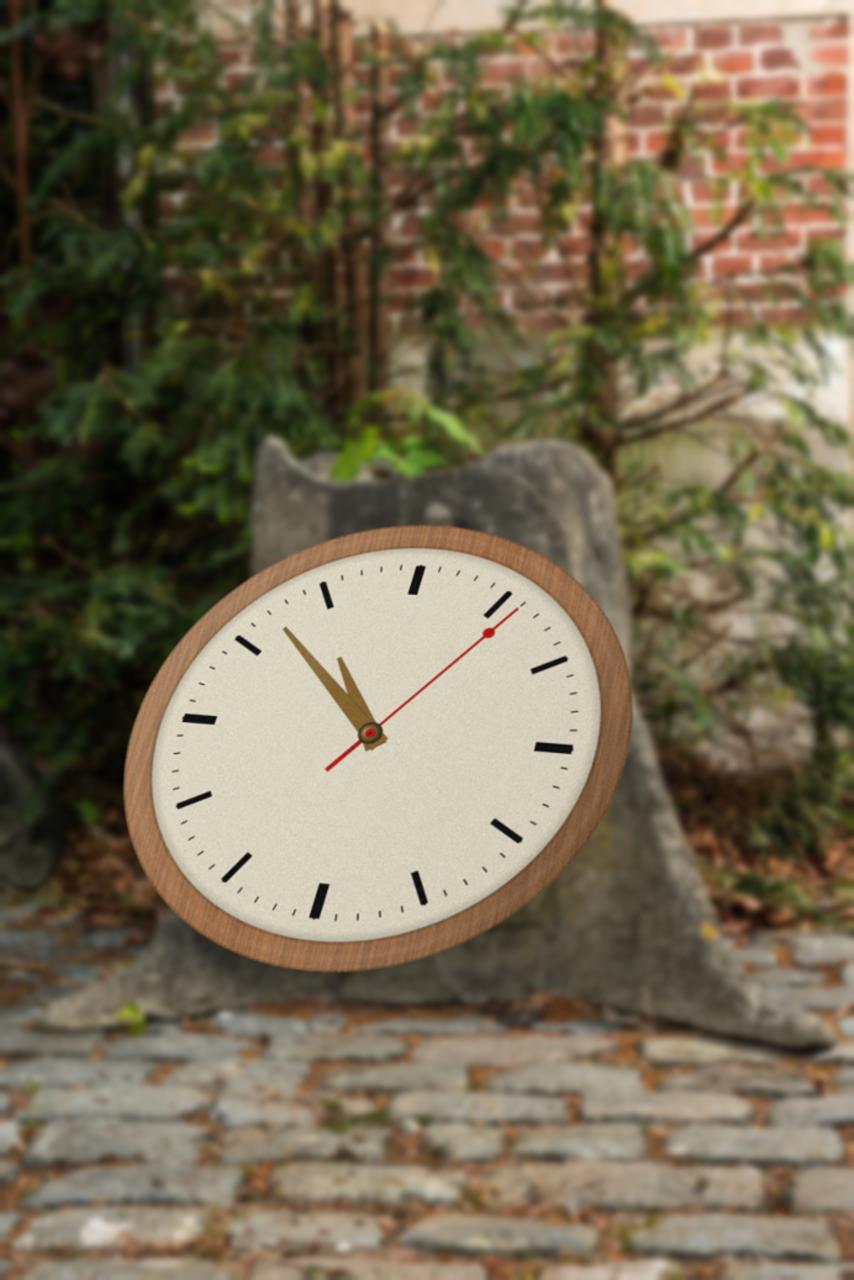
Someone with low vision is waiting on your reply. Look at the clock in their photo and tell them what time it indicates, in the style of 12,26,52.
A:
10,52,06
